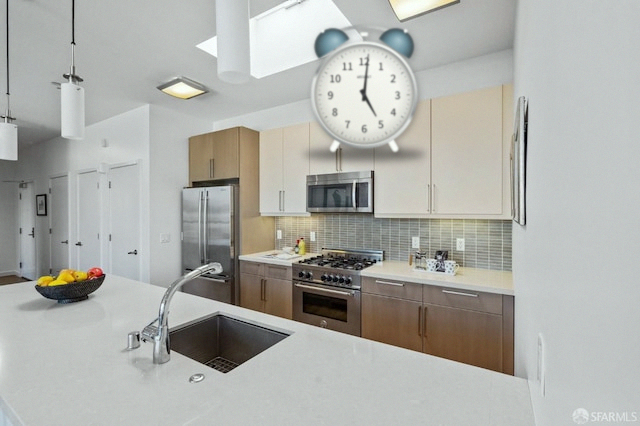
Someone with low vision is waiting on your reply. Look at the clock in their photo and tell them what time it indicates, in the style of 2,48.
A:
5,01
